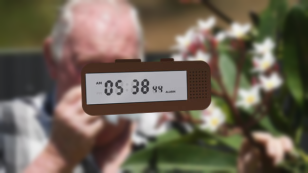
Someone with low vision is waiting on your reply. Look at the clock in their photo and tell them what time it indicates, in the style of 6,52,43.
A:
5,38,44
